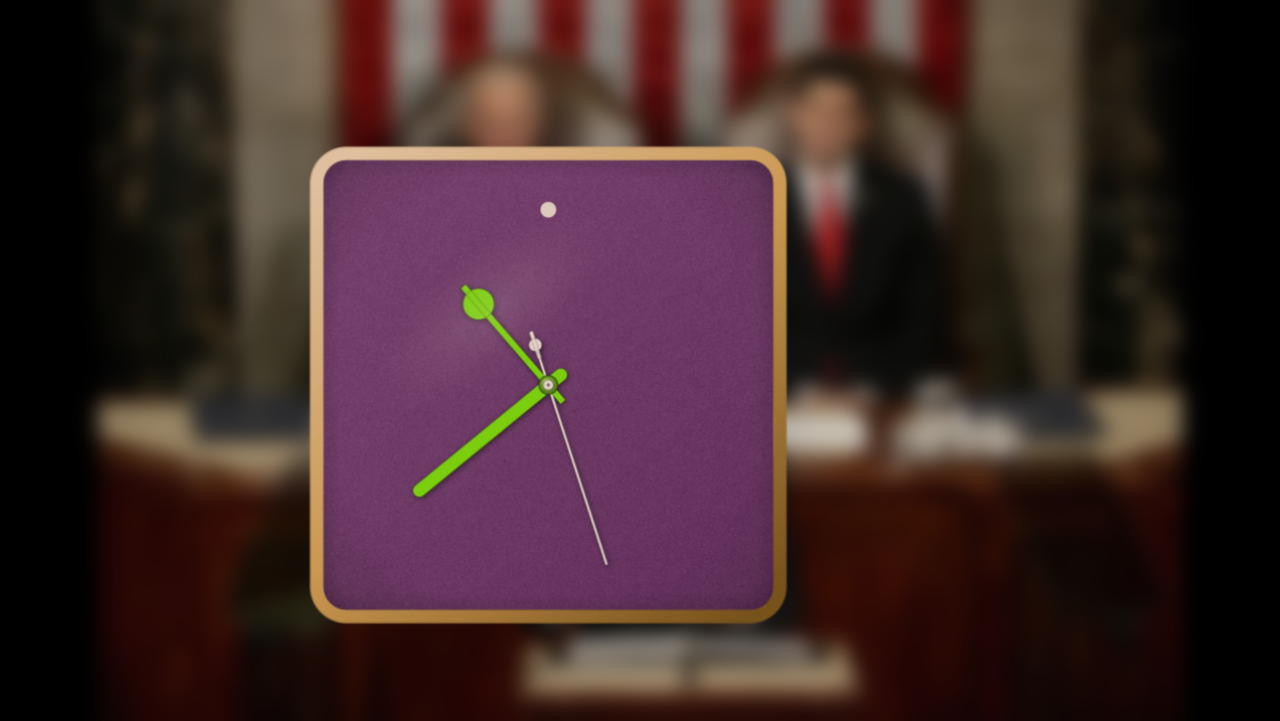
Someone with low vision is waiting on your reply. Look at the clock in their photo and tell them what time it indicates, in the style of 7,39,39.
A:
10,38,27
